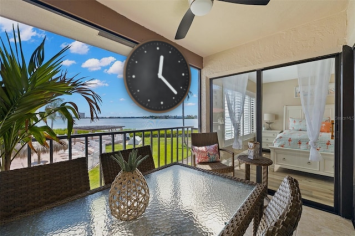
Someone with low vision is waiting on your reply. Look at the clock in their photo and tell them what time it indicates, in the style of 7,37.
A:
12,23
